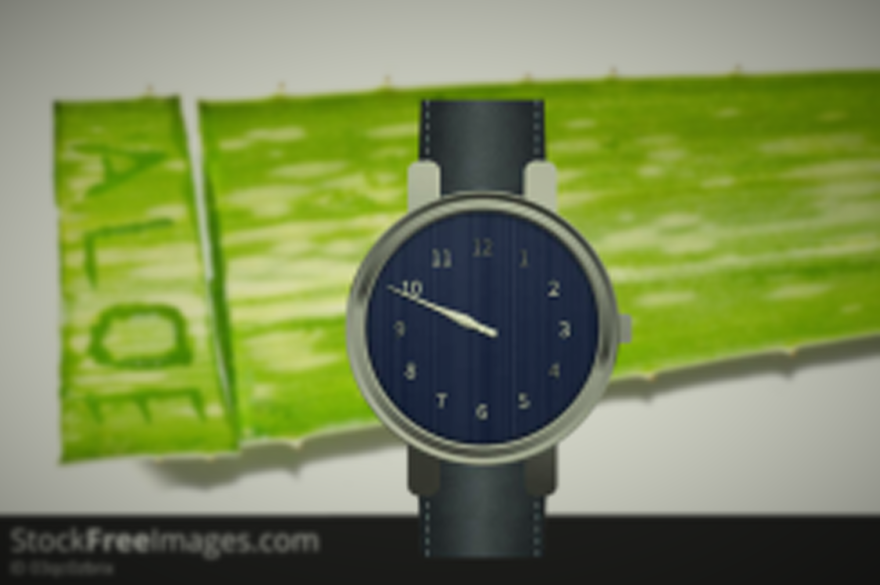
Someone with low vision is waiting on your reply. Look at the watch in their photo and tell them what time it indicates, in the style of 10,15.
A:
9,49
